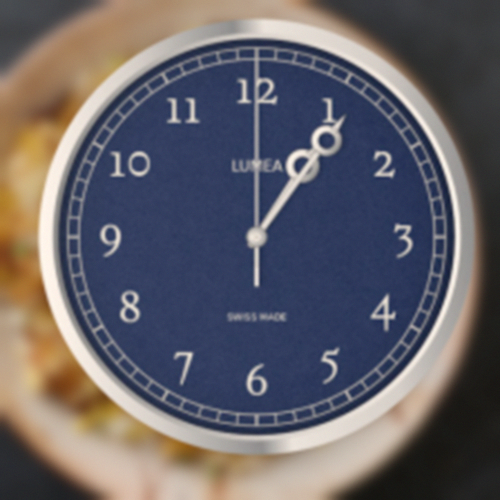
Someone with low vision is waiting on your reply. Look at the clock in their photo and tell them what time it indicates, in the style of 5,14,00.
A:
1,06,00
